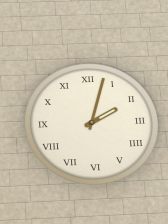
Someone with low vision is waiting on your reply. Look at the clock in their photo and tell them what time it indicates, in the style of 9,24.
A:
2,03
